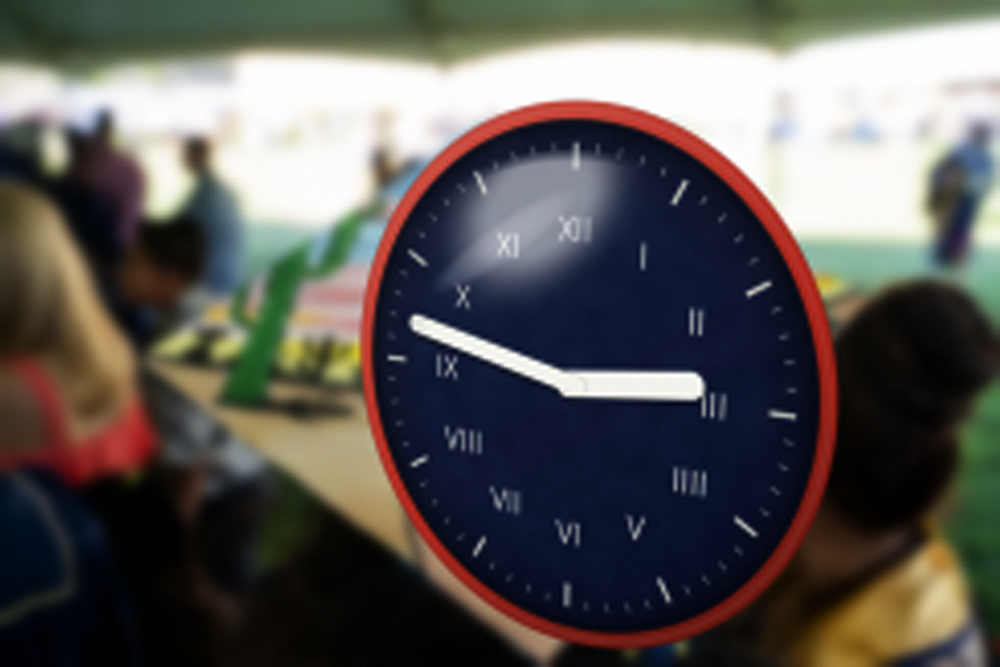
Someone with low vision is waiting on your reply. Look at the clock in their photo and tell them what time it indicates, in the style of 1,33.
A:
2,47
